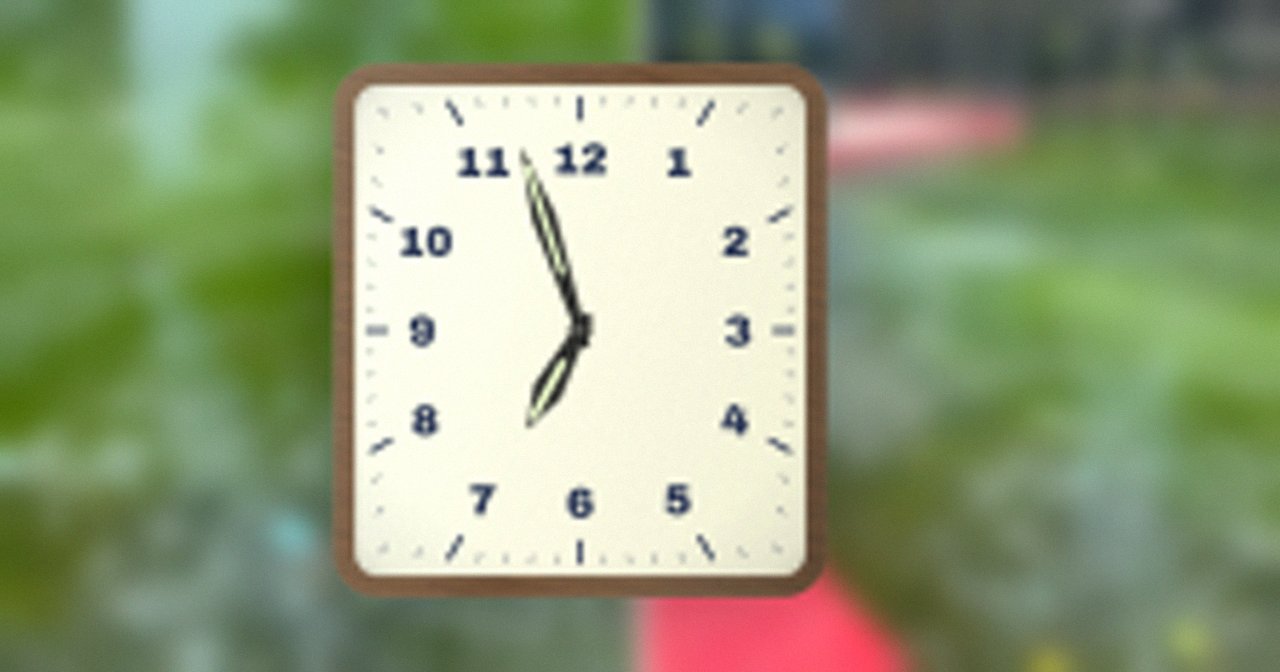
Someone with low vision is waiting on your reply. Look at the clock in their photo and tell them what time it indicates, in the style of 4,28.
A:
6,57
